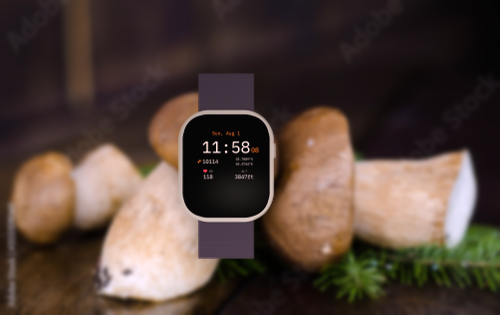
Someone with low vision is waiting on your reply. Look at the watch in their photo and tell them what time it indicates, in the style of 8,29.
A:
11,58
